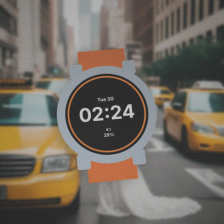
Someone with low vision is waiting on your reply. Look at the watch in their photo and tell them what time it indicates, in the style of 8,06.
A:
2,24
